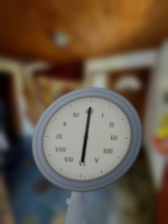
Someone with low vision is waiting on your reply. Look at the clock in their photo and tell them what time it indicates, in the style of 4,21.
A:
6,00
